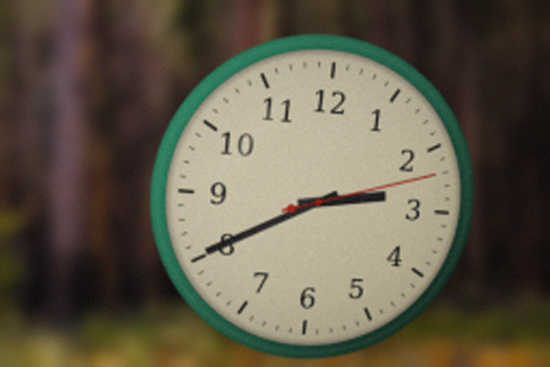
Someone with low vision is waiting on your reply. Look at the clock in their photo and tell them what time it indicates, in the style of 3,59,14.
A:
2,40,12
